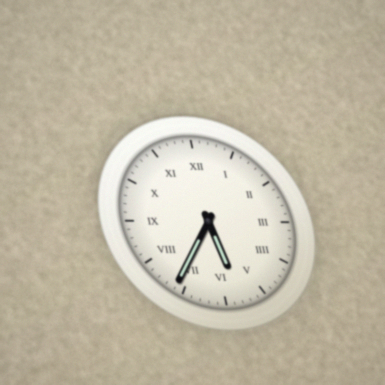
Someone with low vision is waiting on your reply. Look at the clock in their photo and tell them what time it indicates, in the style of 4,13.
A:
5,36
